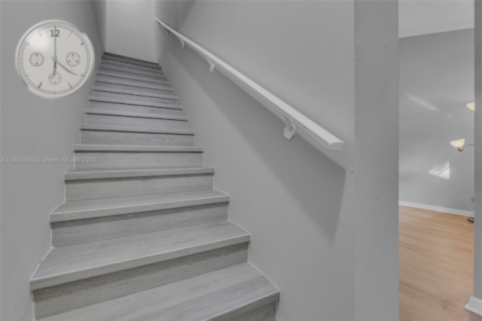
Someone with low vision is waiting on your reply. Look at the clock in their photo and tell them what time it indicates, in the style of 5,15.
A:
6,21
